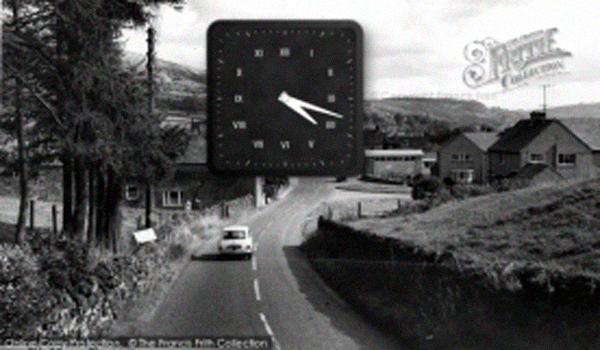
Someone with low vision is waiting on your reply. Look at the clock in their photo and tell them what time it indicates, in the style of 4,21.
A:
4,18
